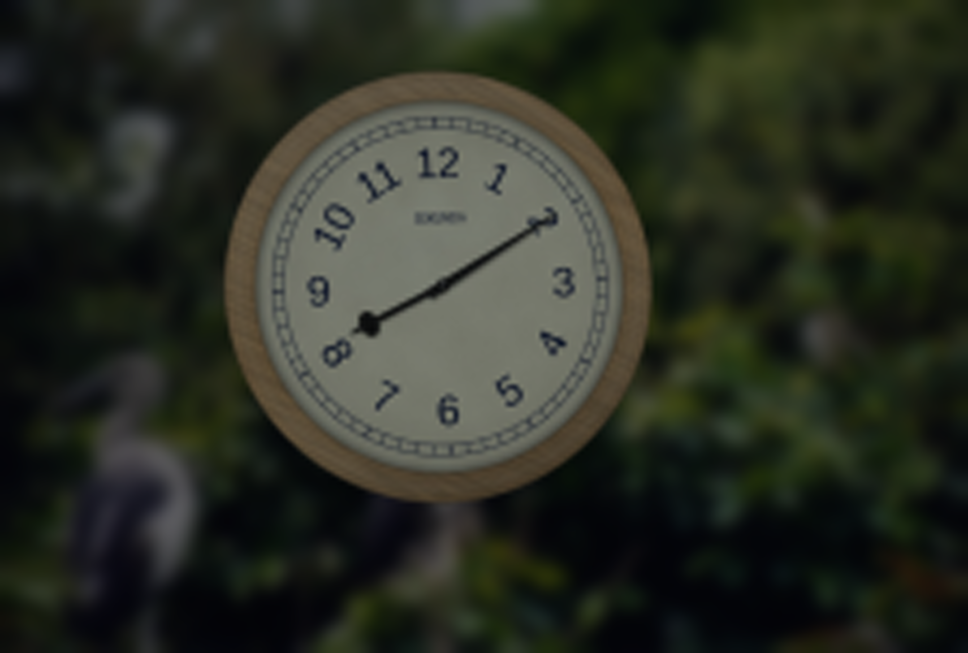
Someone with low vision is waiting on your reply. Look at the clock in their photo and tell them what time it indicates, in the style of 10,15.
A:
8,10
